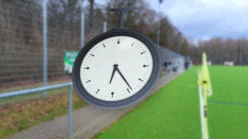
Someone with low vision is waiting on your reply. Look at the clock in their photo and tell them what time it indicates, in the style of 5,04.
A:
6,24
